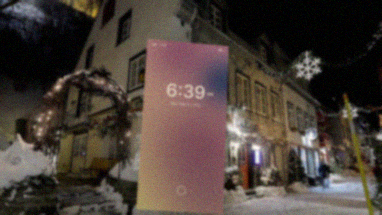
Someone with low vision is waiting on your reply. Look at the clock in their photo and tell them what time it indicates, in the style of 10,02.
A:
6,39
